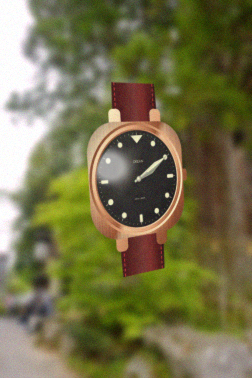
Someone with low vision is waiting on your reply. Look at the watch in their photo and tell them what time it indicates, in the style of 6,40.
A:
2,10
